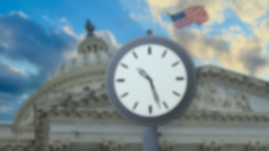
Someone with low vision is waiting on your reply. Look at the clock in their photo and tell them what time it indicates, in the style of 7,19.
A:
10,27
